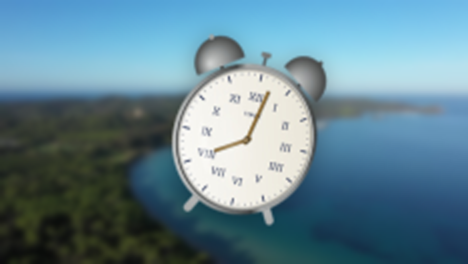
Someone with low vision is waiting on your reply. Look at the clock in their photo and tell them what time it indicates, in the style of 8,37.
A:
8,02
